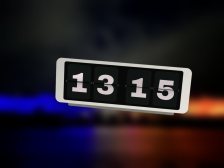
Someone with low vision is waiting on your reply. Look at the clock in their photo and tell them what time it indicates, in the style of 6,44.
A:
13,15
